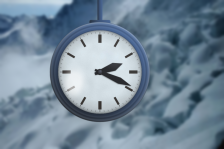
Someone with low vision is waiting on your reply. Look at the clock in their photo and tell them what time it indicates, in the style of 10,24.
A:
2,19
